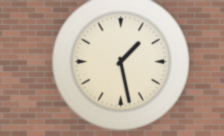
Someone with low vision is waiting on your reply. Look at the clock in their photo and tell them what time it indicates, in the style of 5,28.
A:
1,28
